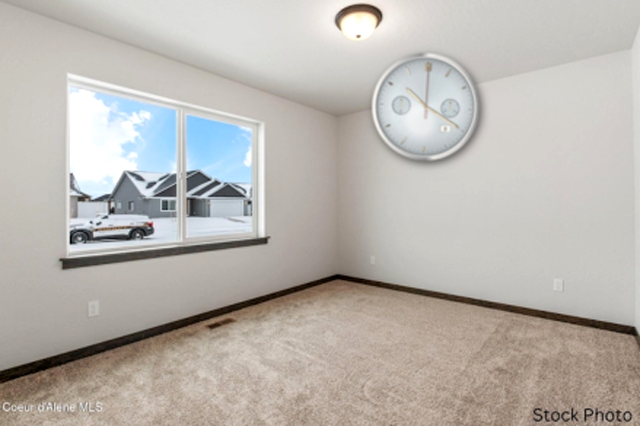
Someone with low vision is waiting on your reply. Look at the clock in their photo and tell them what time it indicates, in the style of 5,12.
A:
10,20
